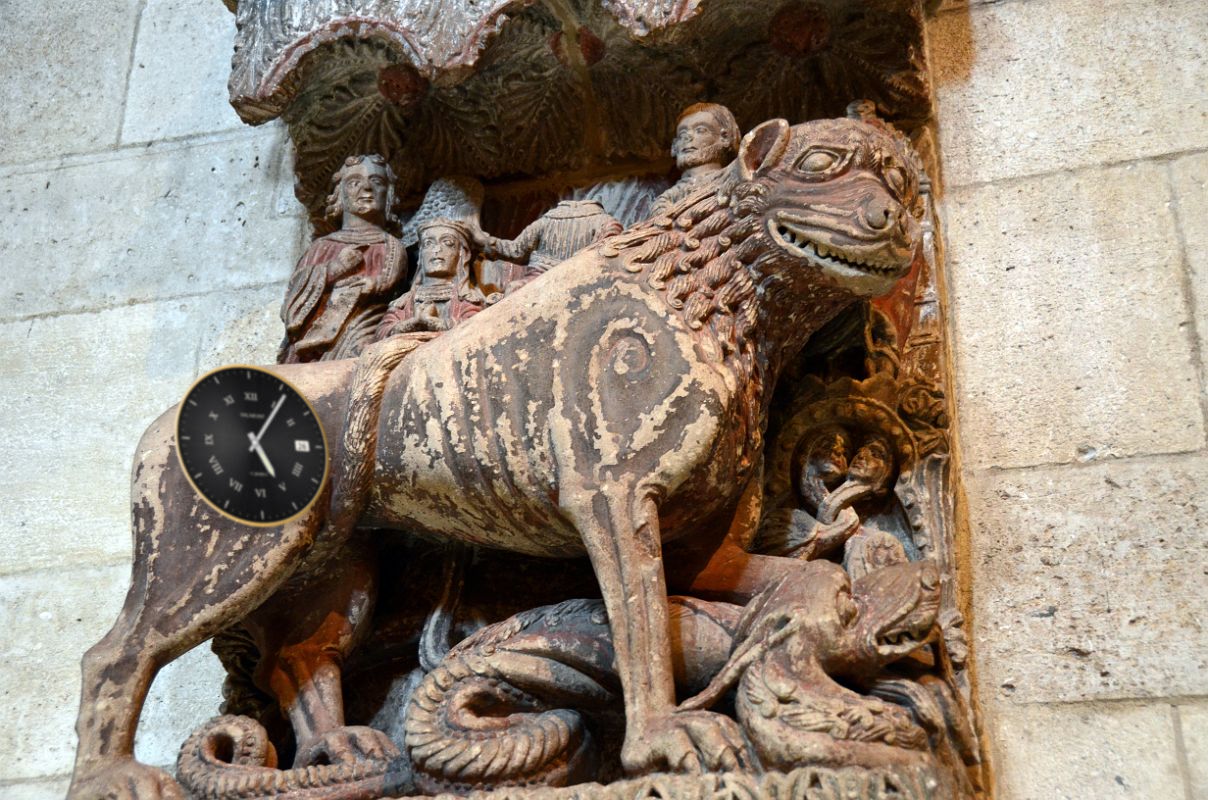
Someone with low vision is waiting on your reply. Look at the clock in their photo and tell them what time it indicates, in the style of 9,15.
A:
5,06
